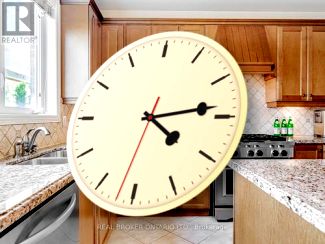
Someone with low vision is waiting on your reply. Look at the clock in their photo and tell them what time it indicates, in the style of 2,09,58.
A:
4,13,32
